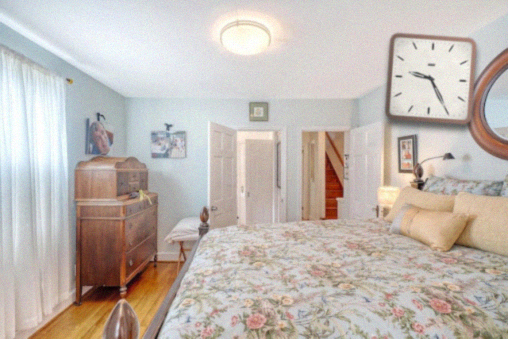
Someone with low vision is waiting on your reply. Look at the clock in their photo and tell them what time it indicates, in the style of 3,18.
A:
9,25
